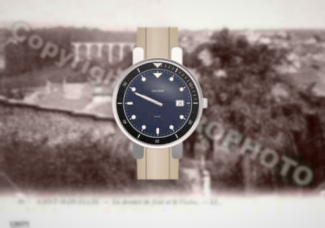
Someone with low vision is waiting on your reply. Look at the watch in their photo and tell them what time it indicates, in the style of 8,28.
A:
9,49
